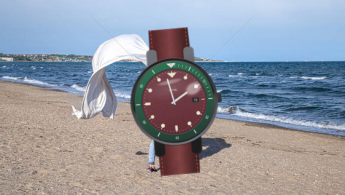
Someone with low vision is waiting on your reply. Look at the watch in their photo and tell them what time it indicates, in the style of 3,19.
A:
1,58
